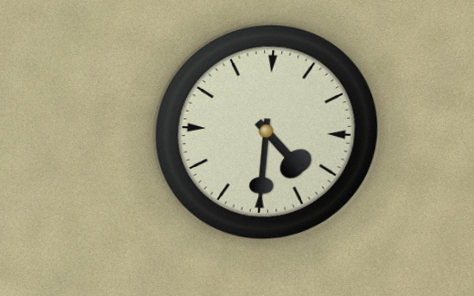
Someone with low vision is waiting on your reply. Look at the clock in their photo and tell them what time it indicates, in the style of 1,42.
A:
4,30
